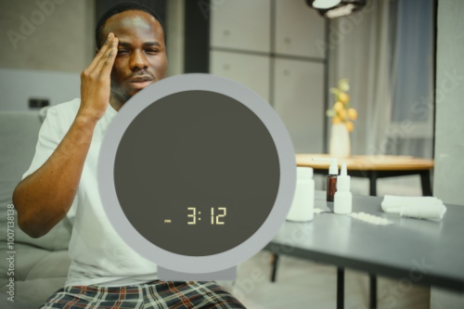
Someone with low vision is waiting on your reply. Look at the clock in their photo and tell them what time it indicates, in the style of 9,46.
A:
3,12
